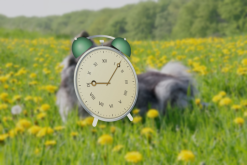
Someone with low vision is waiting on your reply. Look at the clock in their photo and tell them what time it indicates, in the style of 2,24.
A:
9,07
